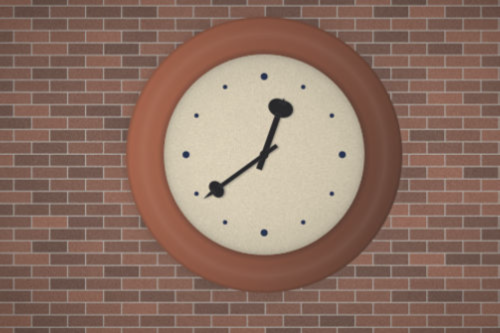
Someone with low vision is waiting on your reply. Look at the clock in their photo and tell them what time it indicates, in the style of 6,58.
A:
12,39
